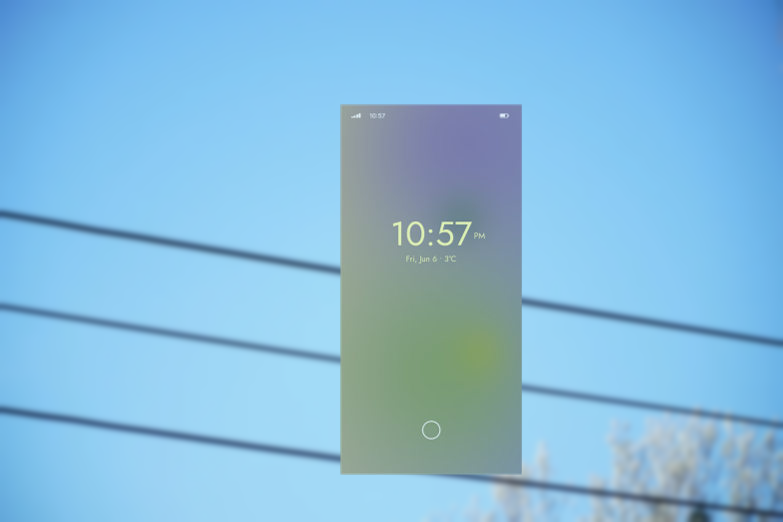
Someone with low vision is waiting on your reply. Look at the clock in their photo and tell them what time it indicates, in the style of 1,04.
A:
10,57
